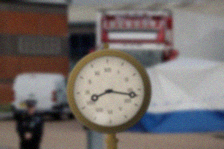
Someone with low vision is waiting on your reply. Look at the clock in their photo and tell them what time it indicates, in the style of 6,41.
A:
8,17
